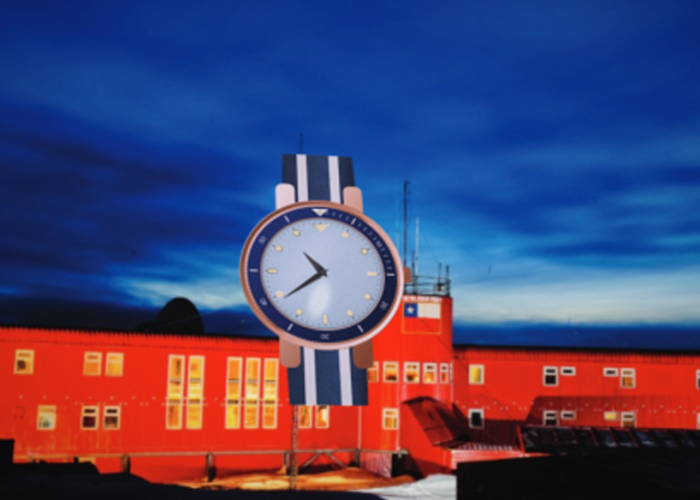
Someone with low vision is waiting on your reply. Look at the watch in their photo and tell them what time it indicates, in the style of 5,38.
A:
10,39
